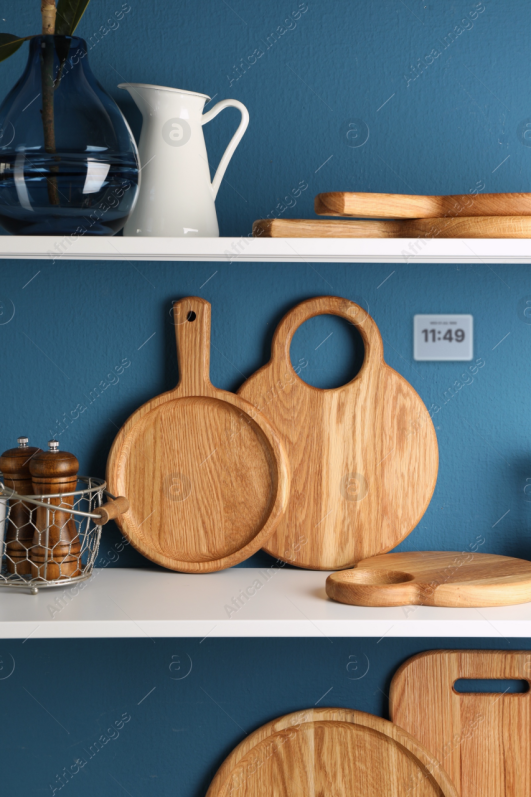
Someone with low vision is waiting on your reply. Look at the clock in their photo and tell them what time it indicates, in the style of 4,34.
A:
11,49
